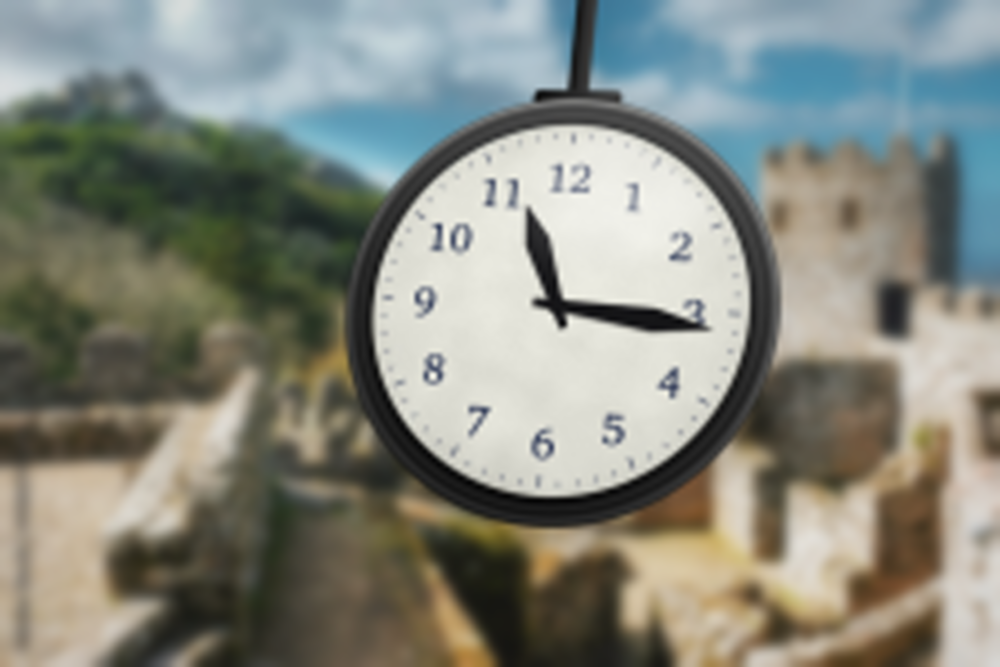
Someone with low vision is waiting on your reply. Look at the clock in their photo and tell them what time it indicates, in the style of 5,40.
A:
11,16
